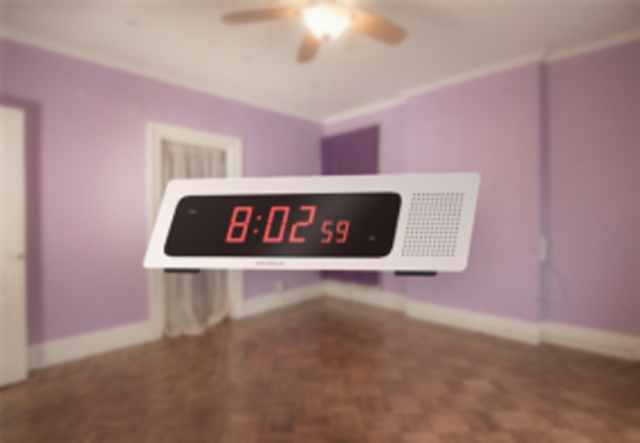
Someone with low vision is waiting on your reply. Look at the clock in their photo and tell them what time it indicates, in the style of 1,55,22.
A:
8,02,59
